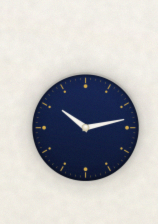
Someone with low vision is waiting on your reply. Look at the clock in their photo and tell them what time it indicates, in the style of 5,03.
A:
10,13
